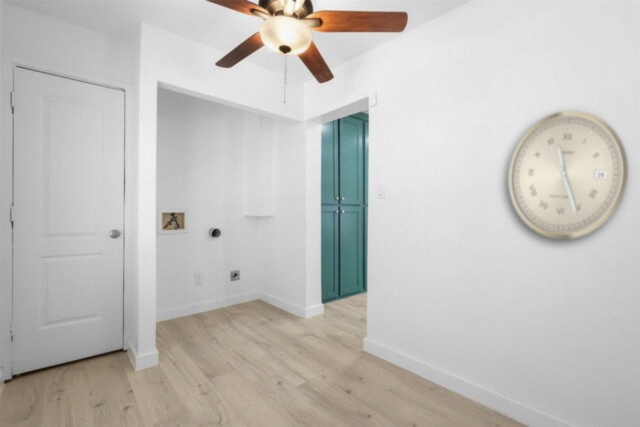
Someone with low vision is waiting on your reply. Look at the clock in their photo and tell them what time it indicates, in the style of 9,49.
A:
11,26
